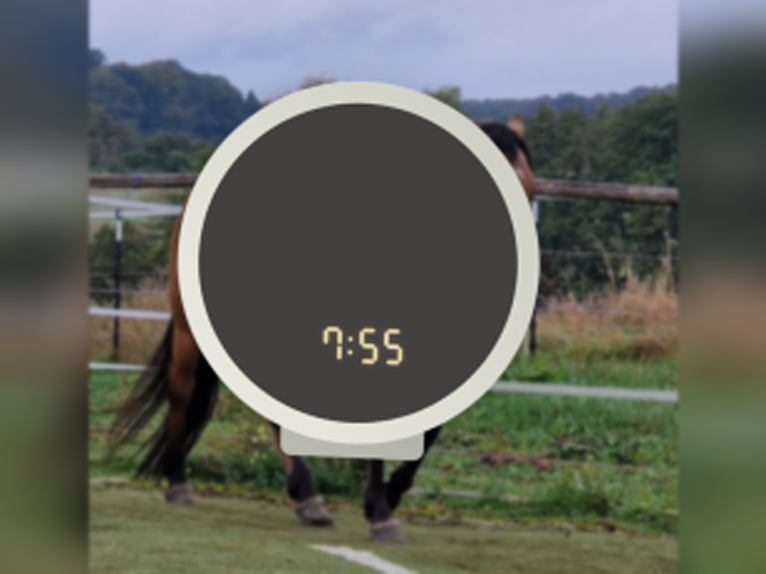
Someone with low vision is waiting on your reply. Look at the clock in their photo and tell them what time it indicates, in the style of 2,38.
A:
7,55
